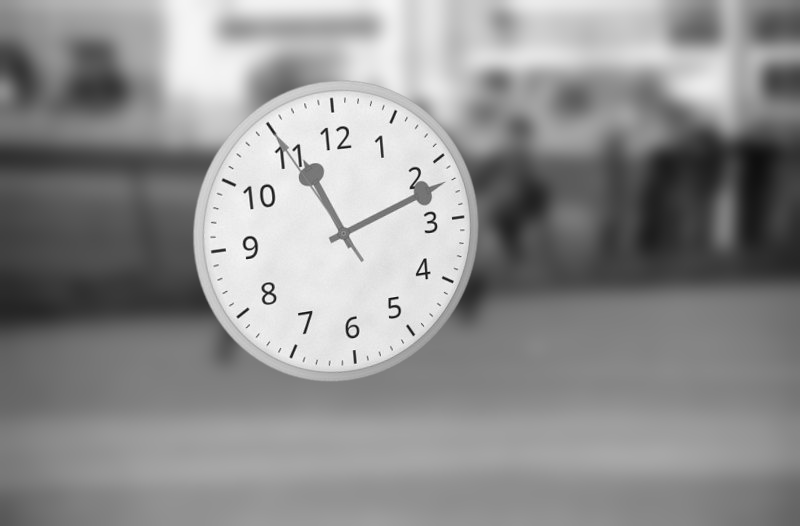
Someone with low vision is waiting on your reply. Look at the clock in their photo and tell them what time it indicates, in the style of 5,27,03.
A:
11,11,55
